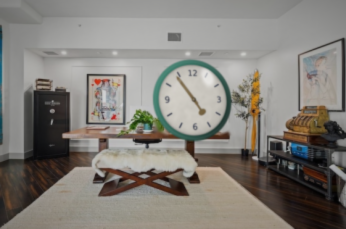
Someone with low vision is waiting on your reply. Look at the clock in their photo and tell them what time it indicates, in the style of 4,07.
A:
4,54
